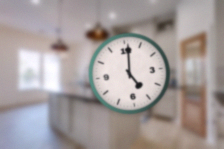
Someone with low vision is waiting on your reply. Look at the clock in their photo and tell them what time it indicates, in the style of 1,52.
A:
5,01
